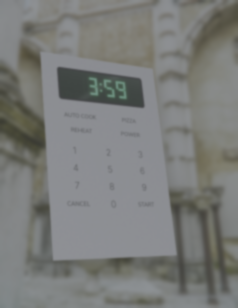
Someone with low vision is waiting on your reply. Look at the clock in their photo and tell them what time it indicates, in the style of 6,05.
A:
3,59
